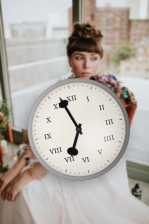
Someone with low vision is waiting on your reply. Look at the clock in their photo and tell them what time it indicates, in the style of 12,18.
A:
6,57
